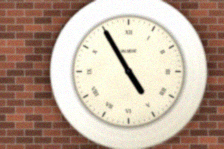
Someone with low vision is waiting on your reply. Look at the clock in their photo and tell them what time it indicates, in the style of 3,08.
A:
4,55
